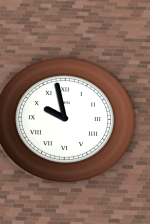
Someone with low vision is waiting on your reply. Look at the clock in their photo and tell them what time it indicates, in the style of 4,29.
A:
9,58
